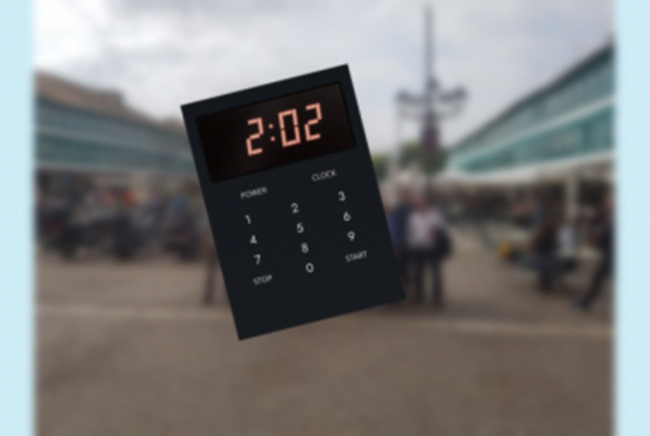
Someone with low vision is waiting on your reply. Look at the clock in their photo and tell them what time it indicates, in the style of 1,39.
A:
2,02
